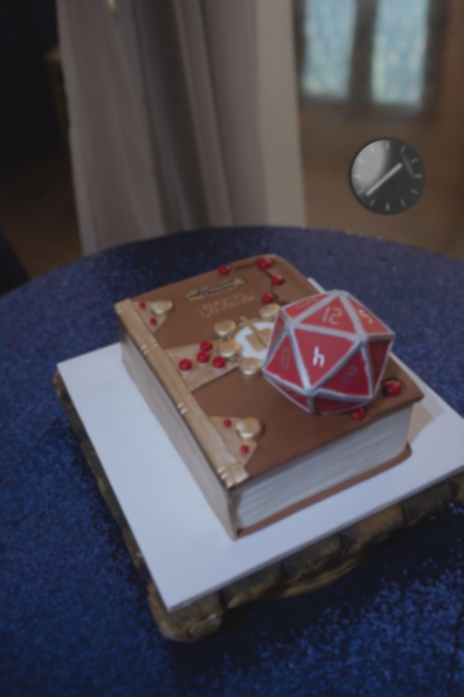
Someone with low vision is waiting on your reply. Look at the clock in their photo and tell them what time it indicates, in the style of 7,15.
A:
1,38
